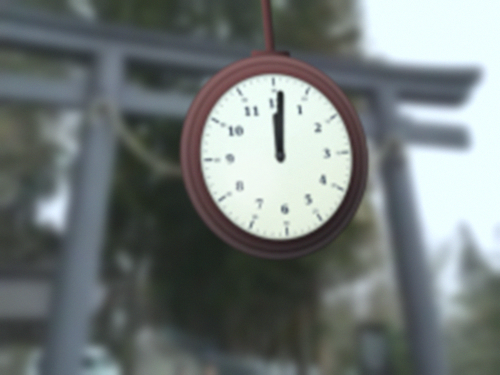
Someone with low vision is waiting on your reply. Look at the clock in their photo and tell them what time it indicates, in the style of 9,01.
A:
12,01
